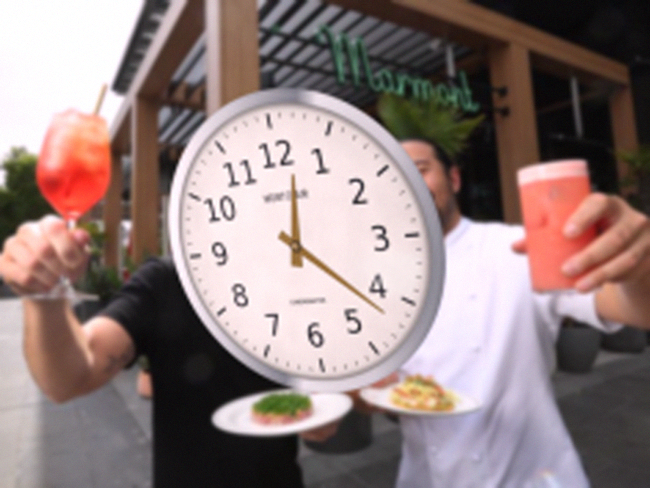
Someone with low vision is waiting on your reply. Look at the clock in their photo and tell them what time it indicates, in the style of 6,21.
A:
12,22
